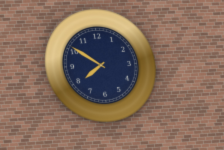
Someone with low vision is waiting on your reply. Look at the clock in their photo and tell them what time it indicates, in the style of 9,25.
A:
7,51
